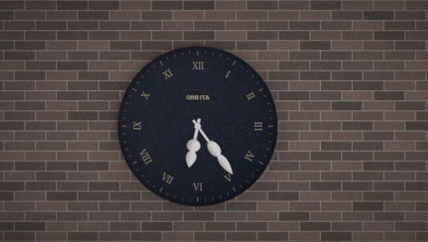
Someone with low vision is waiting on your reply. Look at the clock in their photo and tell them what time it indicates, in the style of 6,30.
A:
6,24
